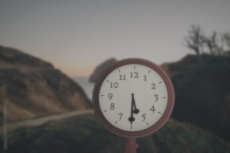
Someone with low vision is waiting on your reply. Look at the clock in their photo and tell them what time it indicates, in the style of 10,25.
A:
5,30
